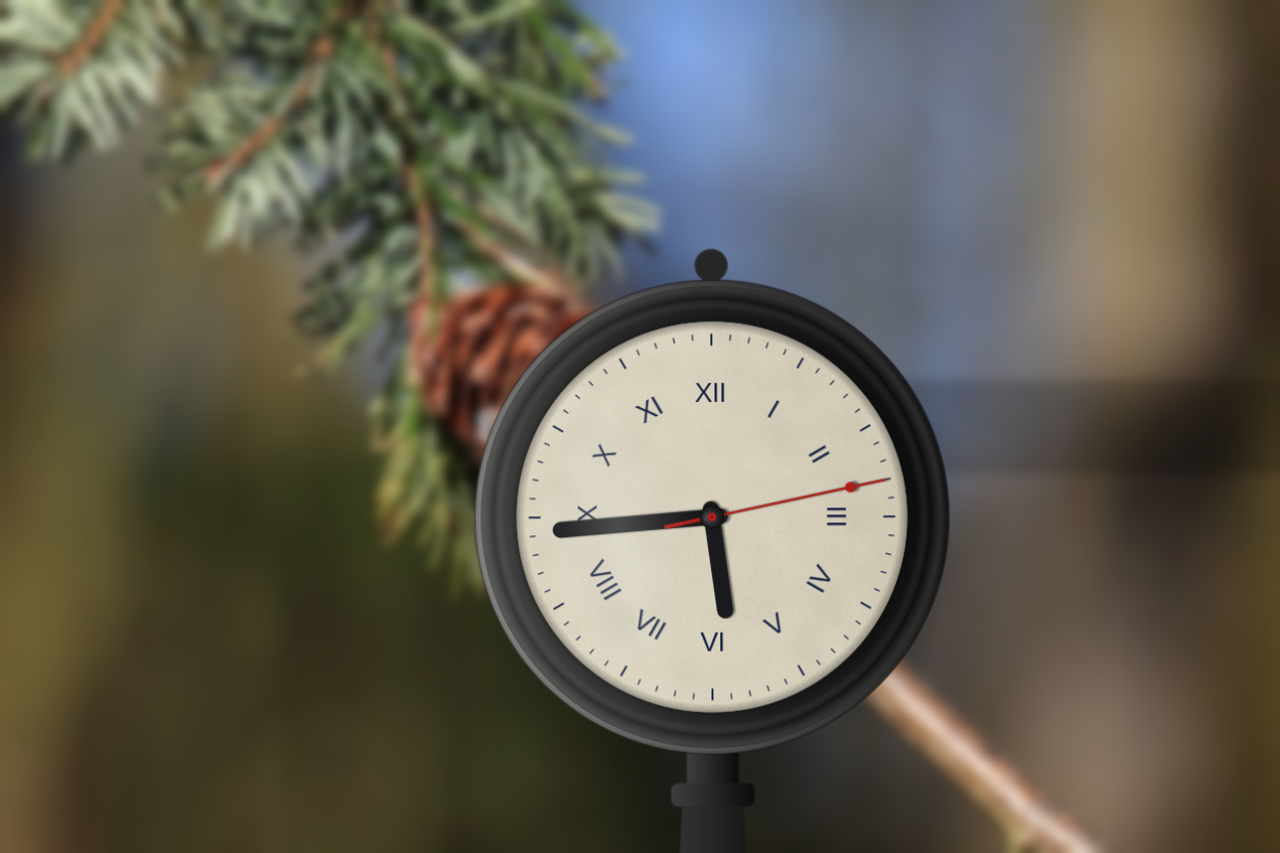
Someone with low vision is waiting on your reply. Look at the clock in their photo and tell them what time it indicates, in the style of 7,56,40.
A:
5,44,13
